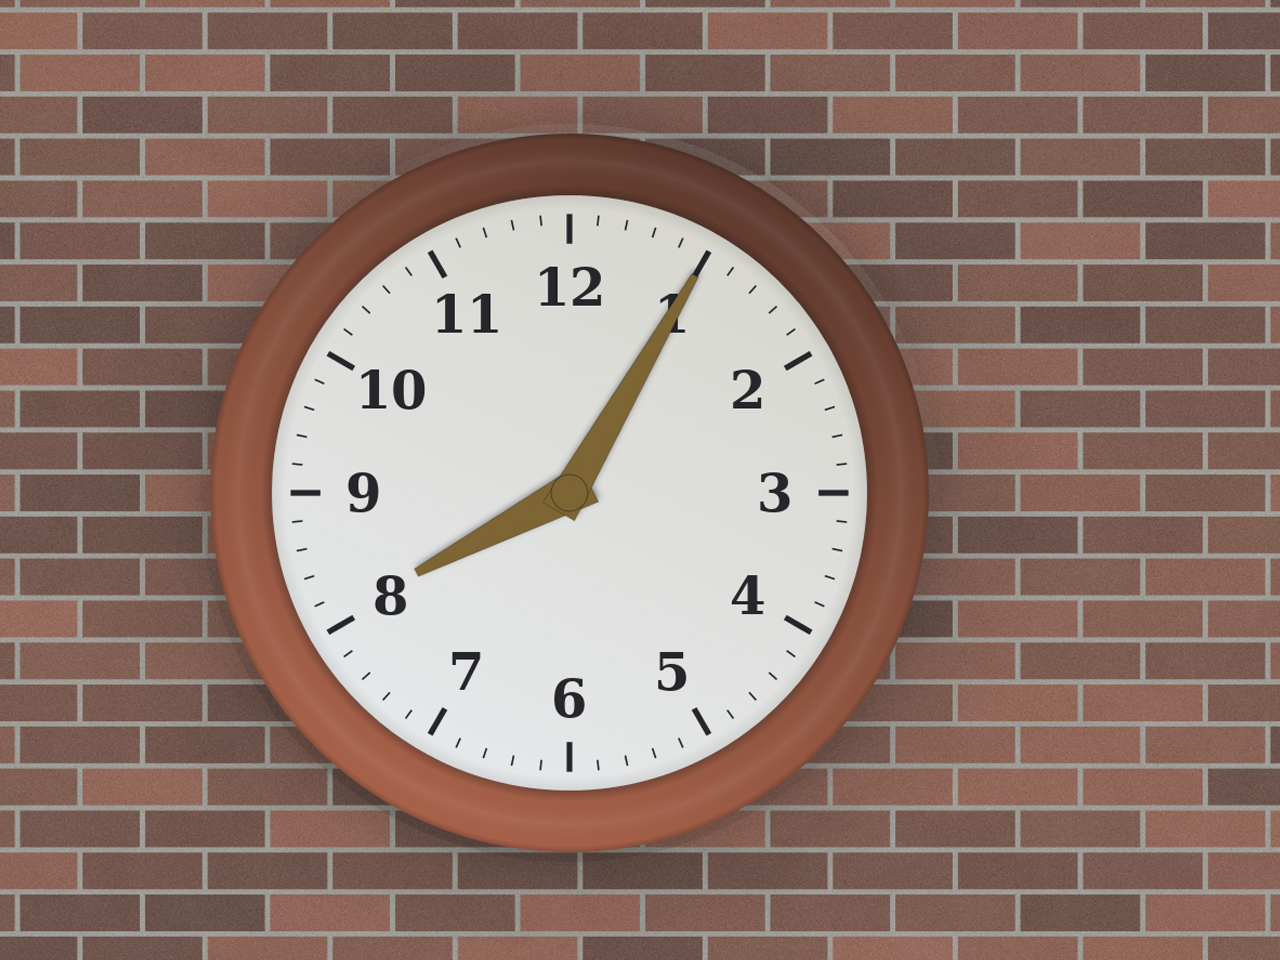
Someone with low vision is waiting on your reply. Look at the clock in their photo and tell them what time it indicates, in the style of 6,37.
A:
8,05
